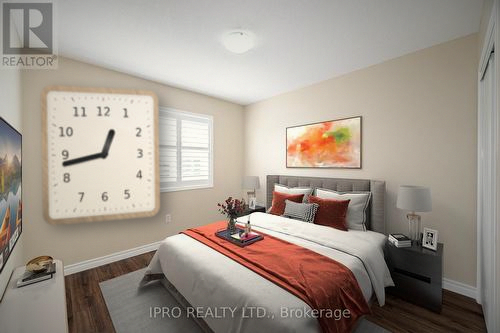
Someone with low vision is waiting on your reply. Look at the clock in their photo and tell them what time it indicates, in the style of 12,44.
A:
12,43
